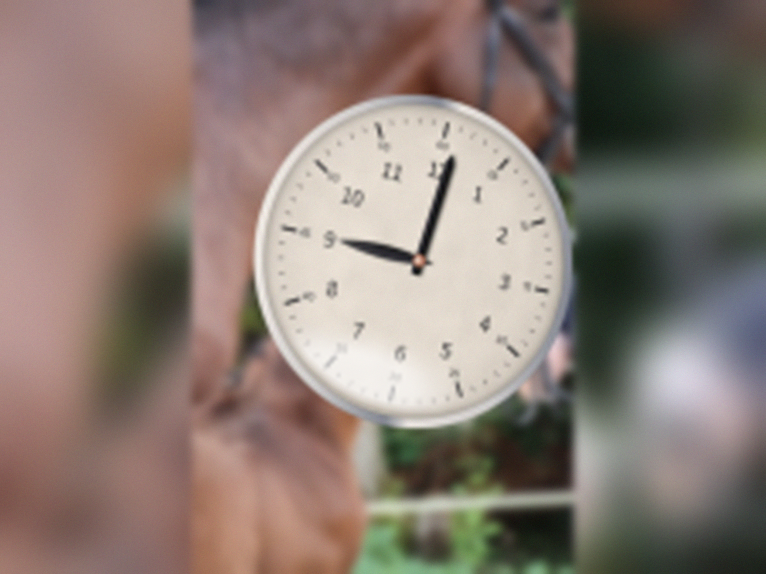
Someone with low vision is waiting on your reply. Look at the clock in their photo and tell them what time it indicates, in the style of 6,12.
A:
9,01
